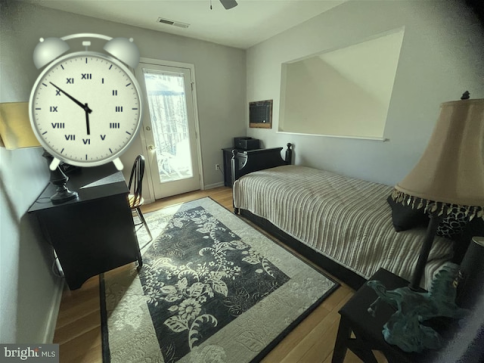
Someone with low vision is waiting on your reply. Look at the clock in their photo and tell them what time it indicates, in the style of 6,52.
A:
5,51
